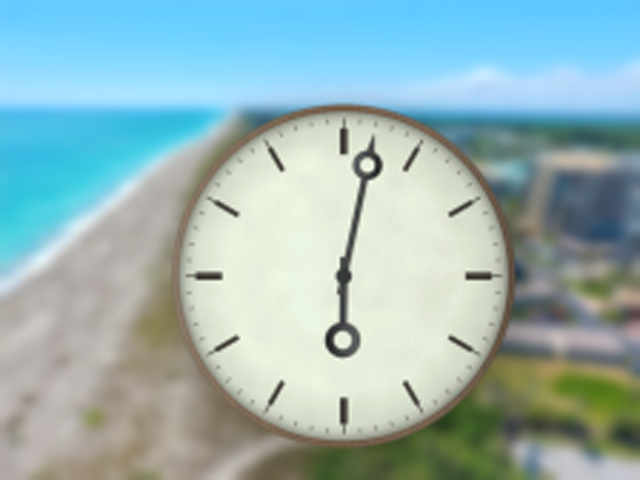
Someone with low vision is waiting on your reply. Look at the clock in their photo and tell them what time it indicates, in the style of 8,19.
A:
6,02
